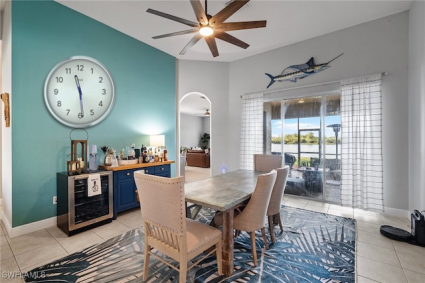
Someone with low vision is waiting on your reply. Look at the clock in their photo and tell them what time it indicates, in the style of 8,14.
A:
11,29
